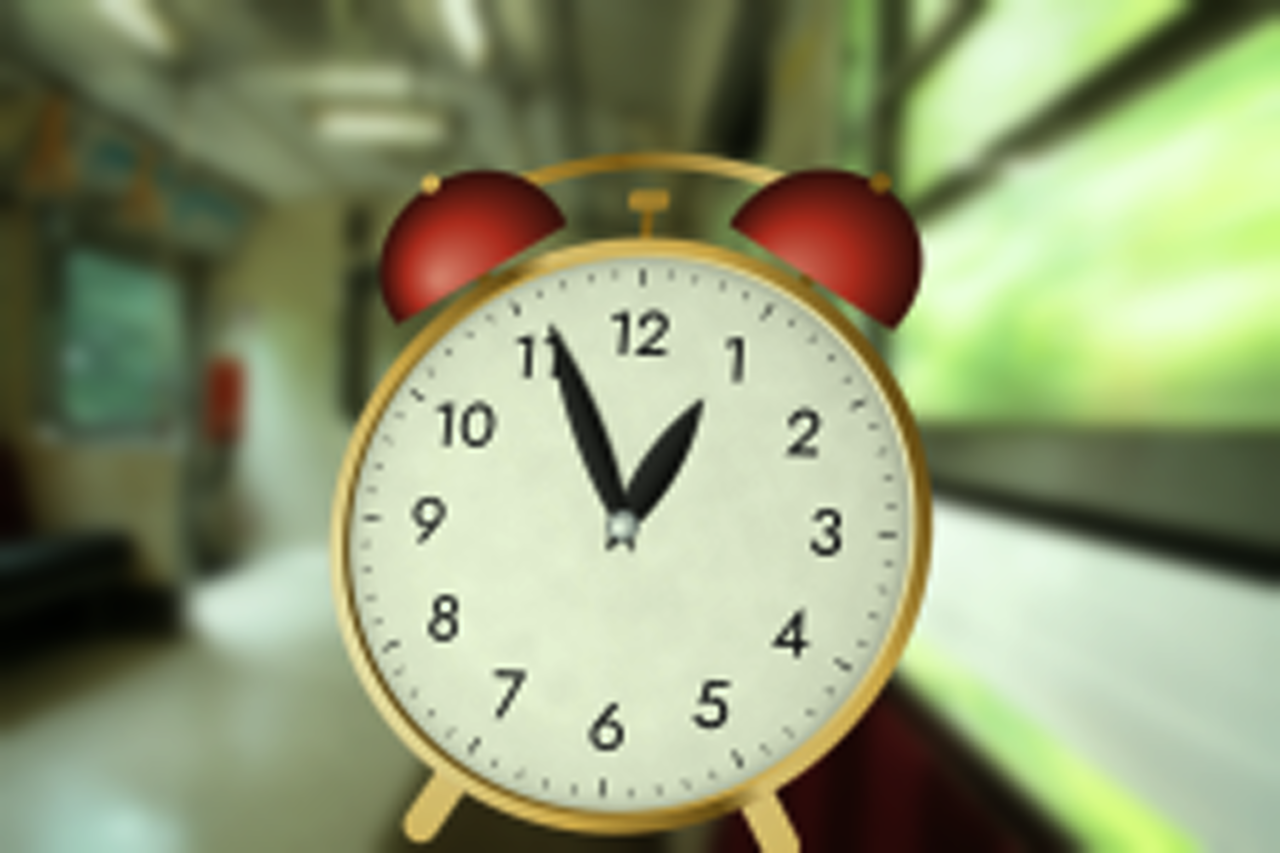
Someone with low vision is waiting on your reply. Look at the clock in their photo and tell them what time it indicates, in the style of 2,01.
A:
12,56
